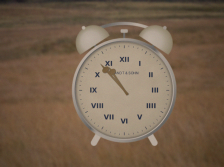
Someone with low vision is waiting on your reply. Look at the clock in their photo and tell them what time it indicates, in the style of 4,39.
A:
10,53
